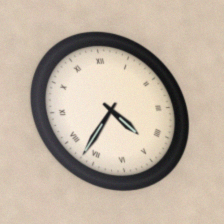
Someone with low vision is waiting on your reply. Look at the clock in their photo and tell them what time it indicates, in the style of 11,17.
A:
4,37
